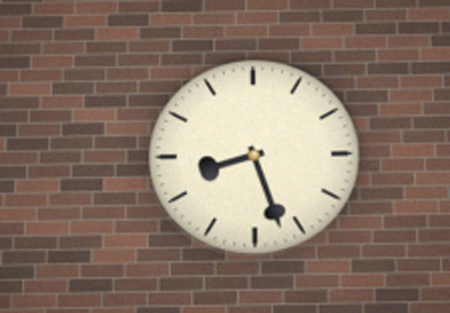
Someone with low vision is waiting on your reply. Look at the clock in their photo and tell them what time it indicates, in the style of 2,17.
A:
8,27
